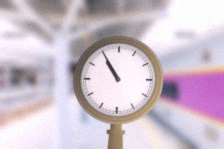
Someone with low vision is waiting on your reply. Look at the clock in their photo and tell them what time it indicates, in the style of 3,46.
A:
10,55
